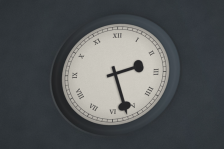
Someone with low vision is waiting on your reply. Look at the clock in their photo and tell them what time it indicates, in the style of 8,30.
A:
2,27
